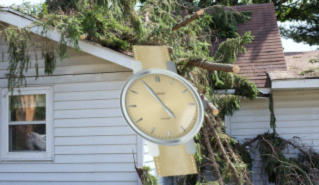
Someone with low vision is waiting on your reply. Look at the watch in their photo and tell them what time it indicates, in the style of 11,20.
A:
4,55
